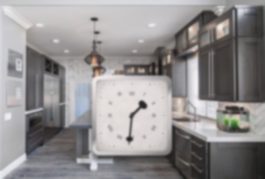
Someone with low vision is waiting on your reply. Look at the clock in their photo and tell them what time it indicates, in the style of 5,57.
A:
1,31
